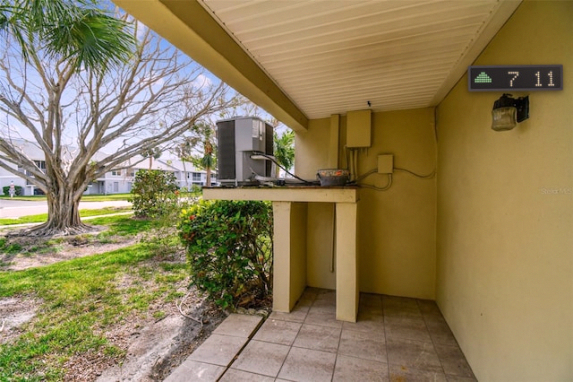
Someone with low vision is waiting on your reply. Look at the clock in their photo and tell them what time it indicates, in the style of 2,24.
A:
7,11
